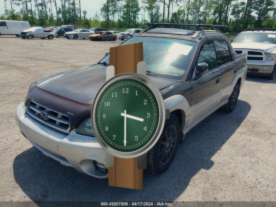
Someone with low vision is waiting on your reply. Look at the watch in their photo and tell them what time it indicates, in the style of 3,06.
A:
3,30
